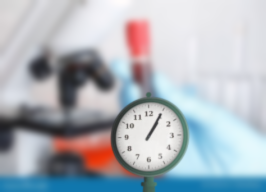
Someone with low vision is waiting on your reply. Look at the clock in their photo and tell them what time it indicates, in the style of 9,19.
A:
1,05
